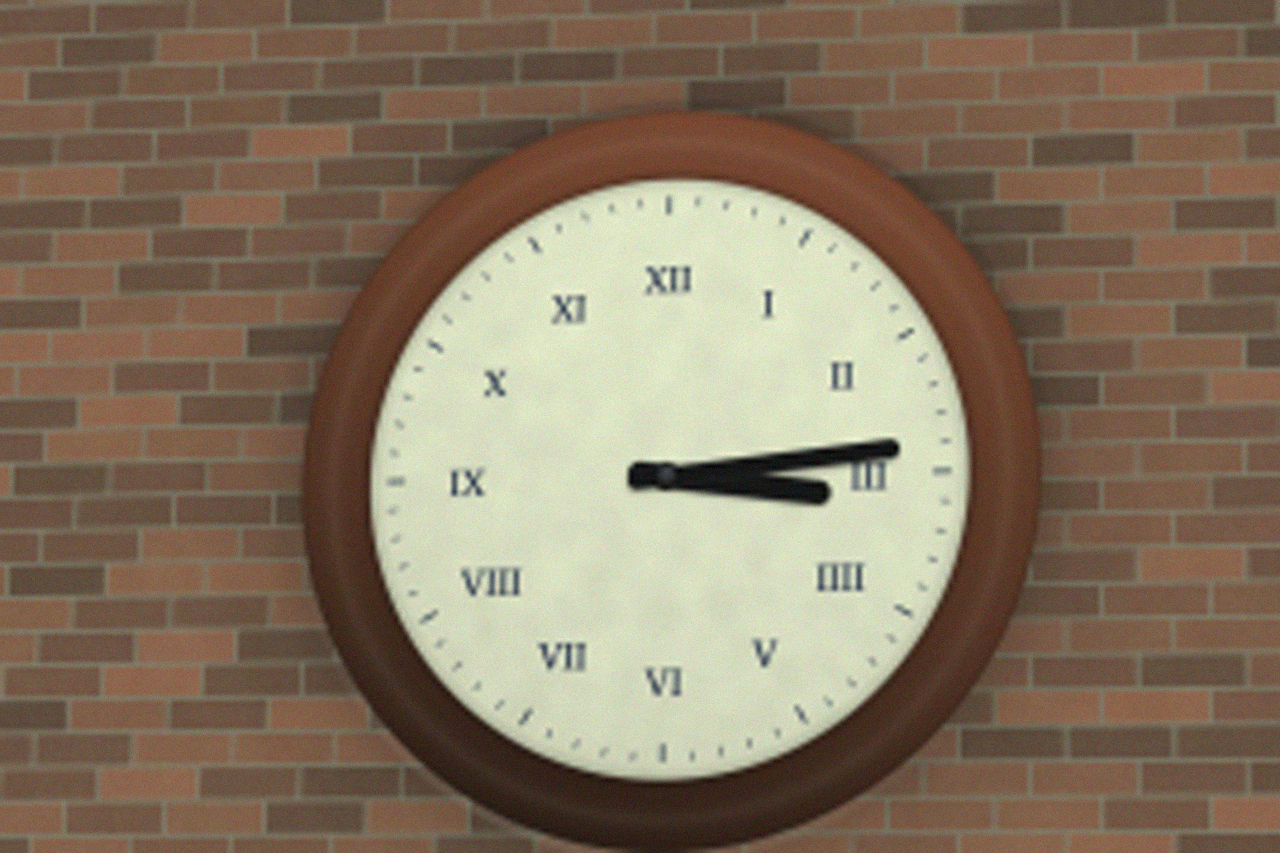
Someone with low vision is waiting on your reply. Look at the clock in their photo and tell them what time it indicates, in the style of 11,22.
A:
3,14
